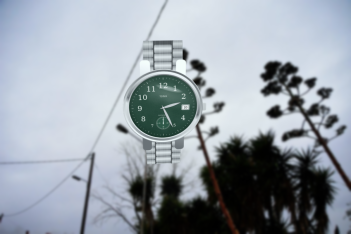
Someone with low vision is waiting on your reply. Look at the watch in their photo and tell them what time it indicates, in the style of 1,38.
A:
2,26
